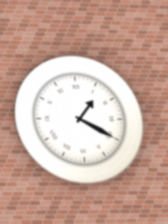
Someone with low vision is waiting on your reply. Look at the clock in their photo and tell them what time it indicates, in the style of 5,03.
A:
1,20
